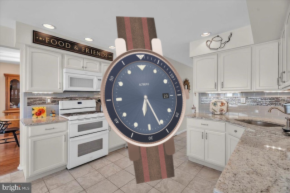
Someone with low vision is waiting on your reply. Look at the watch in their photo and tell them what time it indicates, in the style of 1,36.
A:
6,26
